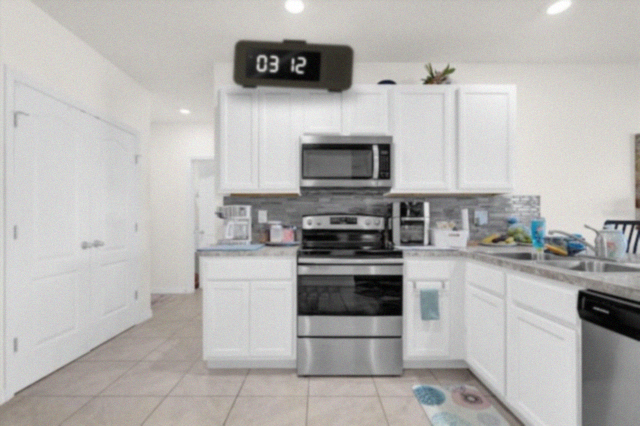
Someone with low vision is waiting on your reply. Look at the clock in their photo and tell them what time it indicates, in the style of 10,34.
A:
3,12
